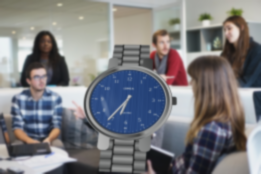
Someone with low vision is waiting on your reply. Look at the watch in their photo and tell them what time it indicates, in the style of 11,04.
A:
6,36
